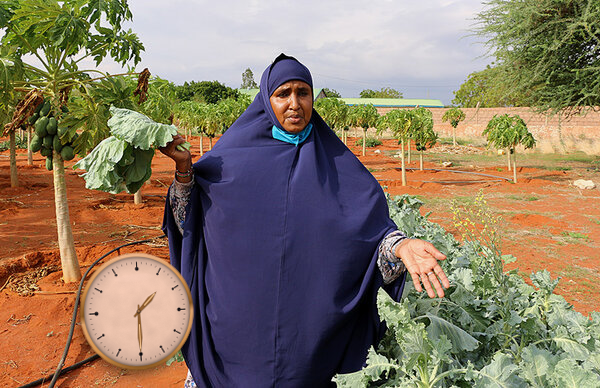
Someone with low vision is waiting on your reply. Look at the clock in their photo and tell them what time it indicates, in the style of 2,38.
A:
1,30
